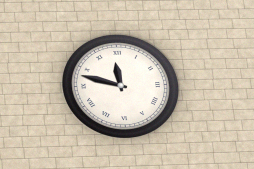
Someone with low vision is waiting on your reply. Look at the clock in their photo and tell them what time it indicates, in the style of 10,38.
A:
11,48
